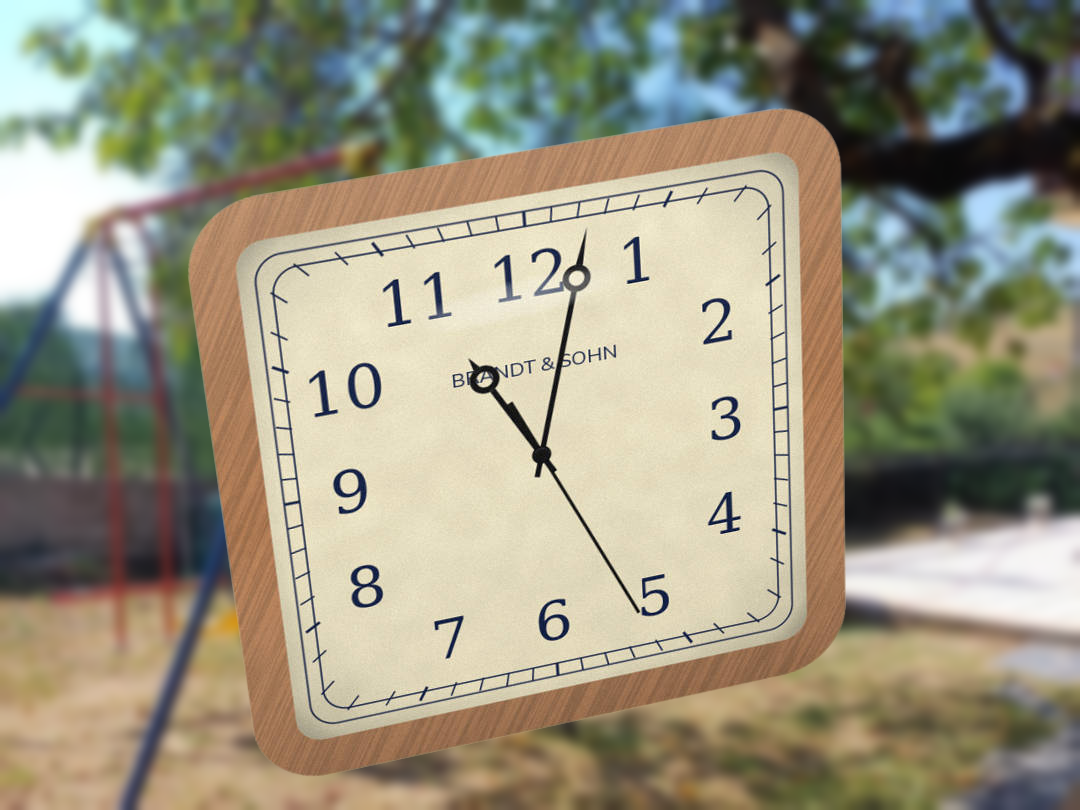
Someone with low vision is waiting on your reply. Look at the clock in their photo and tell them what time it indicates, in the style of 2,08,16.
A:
11,02,26
